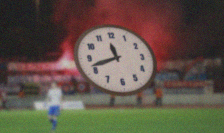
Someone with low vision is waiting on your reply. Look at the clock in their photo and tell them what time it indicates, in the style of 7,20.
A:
11,42
